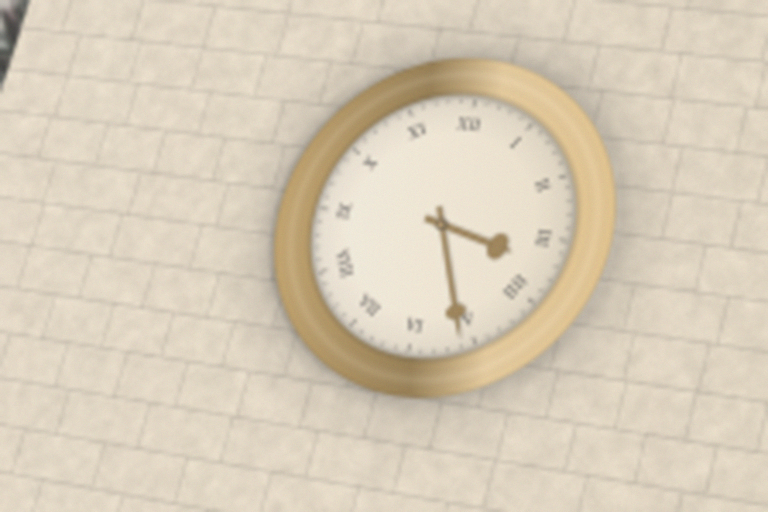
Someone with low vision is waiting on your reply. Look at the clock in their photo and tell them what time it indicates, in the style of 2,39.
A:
3,26
